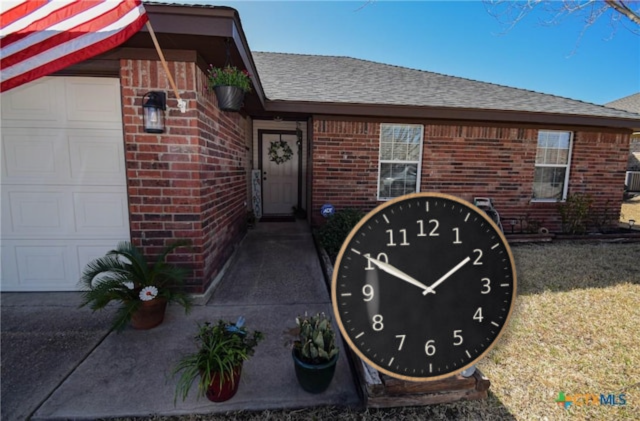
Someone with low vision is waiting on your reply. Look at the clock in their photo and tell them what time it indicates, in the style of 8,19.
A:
1,50
